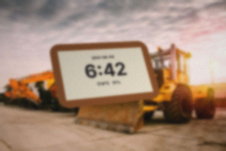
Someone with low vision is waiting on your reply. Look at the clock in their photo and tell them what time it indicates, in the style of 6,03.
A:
6,42
